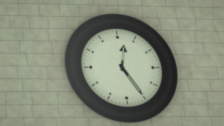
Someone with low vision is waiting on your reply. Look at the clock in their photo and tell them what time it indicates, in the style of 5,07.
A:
12,25
